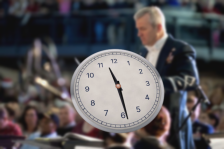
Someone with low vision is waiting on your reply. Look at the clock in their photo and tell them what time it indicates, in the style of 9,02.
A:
11,29
